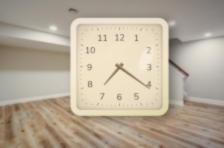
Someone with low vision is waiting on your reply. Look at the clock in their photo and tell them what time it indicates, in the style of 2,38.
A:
7,21
